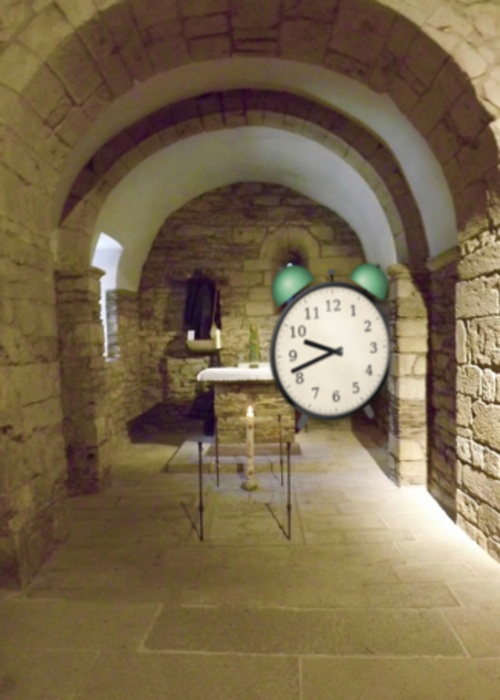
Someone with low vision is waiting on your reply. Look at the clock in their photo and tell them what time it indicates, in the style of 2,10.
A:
9,42
